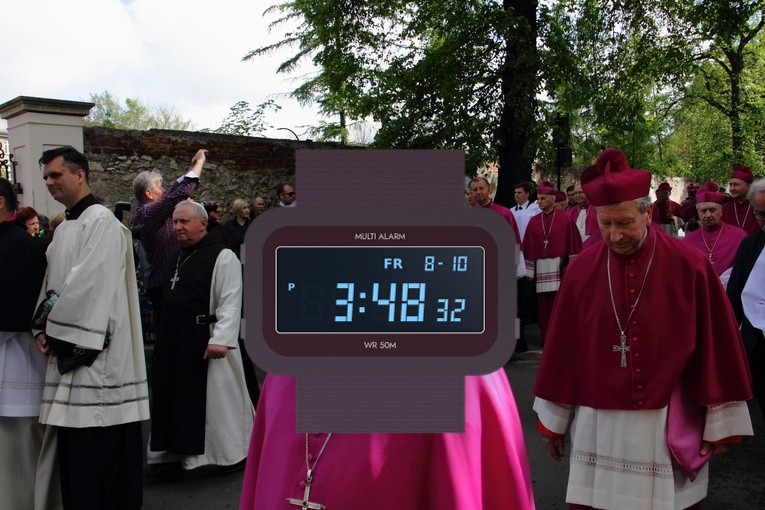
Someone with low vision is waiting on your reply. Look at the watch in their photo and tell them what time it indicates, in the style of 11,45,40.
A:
3,48,32
